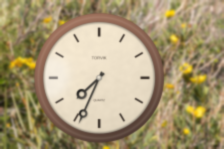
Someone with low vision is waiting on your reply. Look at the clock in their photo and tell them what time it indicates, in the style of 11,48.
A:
7,34
